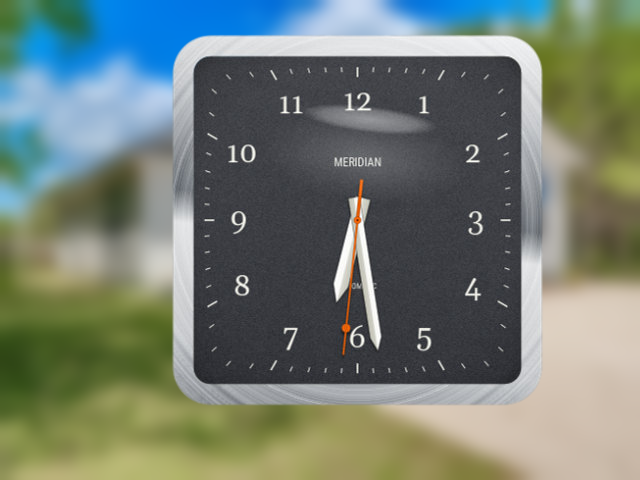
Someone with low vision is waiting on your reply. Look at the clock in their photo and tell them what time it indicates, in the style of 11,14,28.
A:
6,28,31
